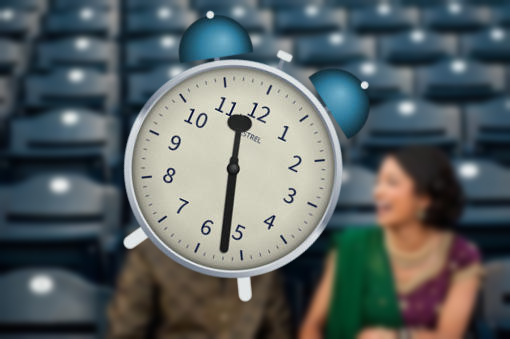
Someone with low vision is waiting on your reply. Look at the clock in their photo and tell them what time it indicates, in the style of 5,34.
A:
11,27
